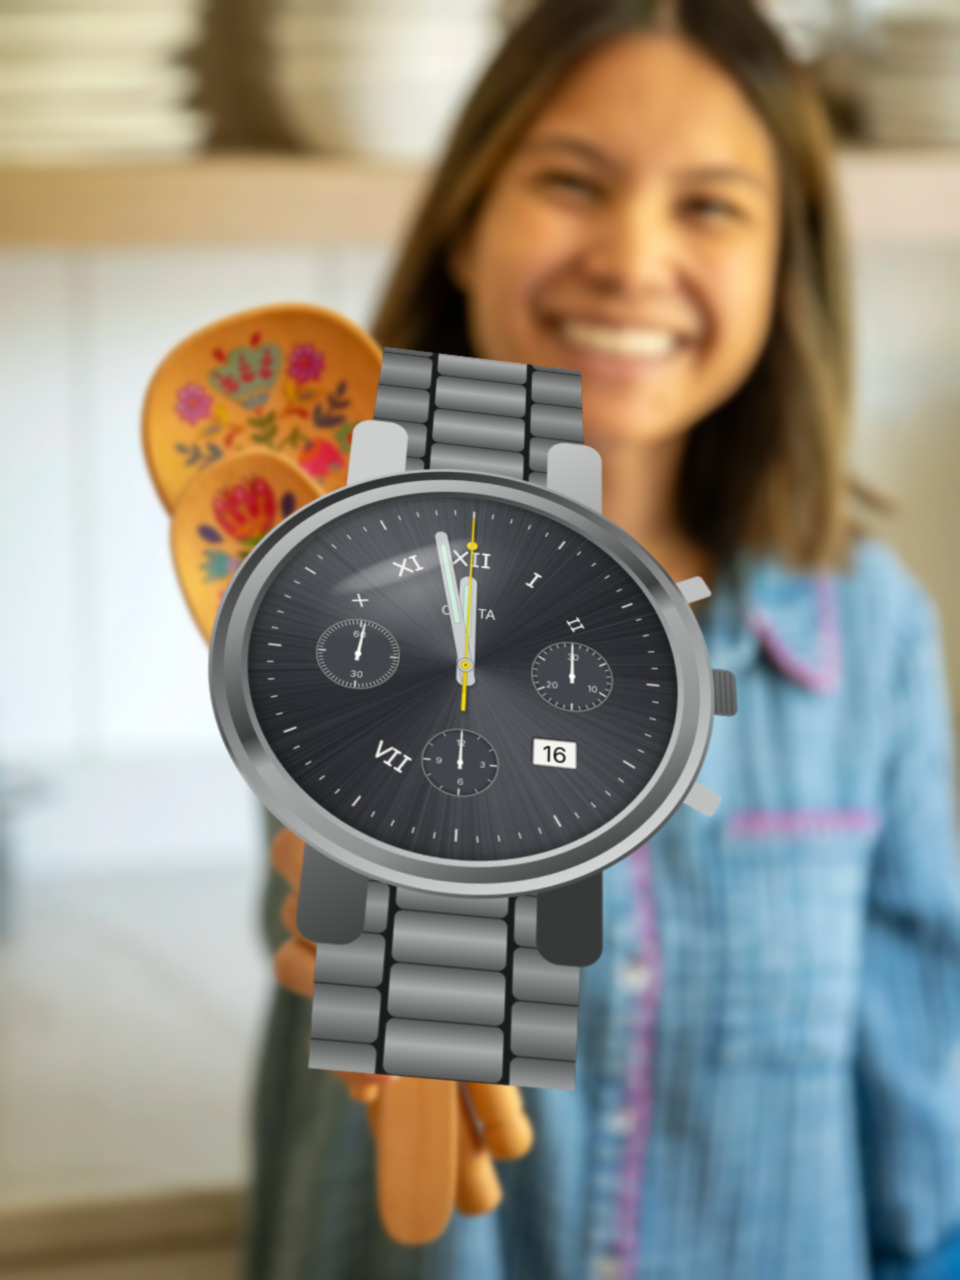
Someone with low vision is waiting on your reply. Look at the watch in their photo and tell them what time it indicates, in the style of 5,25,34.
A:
11,58,01
